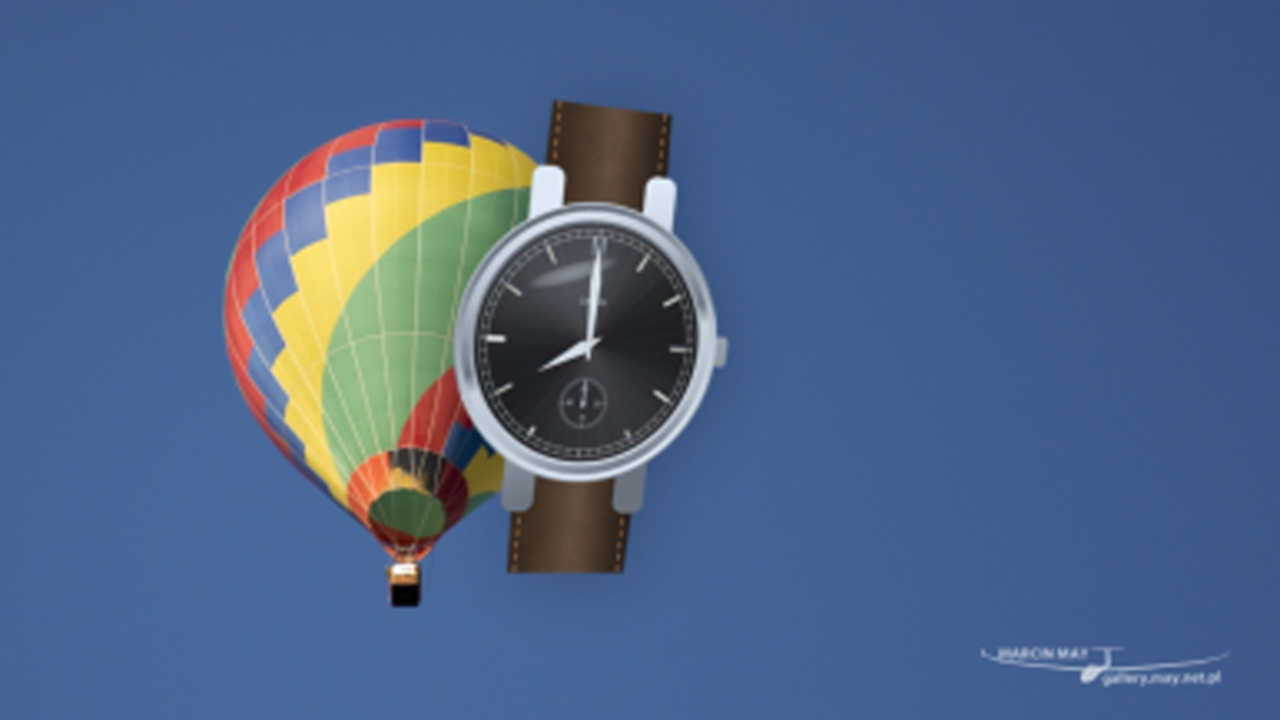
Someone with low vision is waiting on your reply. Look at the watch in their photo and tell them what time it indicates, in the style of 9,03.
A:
8,00
